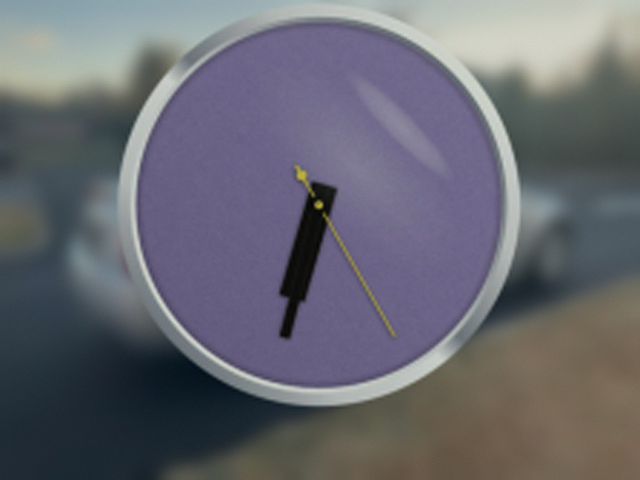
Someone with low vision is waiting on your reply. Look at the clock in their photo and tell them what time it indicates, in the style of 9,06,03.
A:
6,32,25
